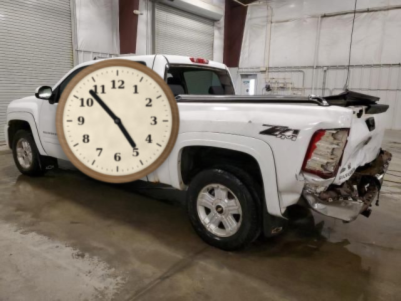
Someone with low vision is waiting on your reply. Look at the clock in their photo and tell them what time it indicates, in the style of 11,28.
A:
4,53
